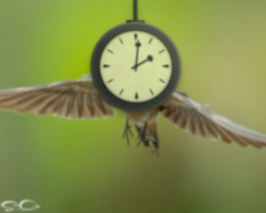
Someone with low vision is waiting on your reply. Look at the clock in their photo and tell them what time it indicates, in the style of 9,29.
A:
2,01
